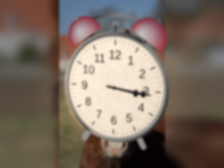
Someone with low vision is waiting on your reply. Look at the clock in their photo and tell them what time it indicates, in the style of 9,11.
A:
3,16
